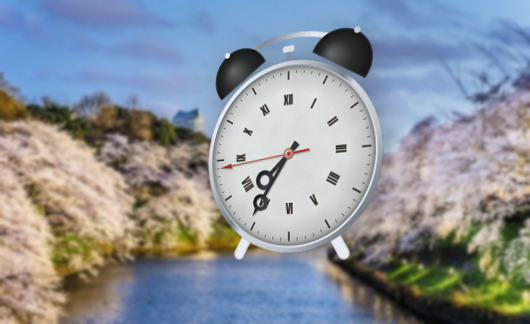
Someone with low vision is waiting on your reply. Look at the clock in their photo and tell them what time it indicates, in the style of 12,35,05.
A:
7,35,44
